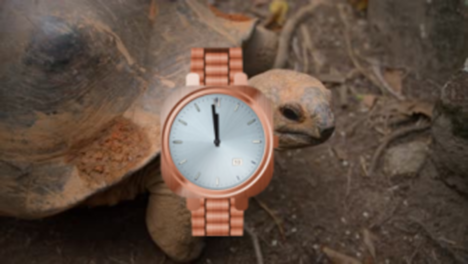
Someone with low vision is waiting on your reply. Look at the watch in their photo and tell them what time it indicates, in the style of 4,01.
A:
11,59
